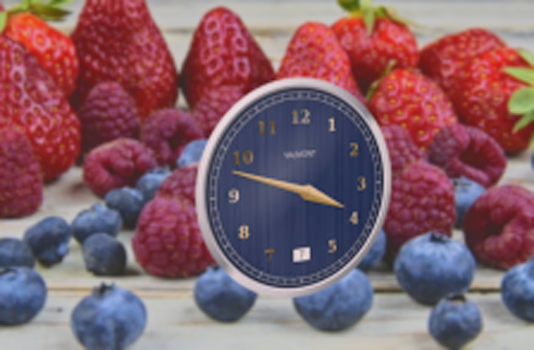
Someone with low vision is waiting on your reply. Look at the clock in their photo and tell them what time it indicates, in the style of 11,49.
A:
3,48
